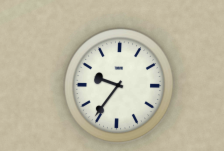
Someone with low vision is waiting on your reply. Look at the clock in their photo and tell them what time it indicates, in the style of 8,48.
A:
9,36
